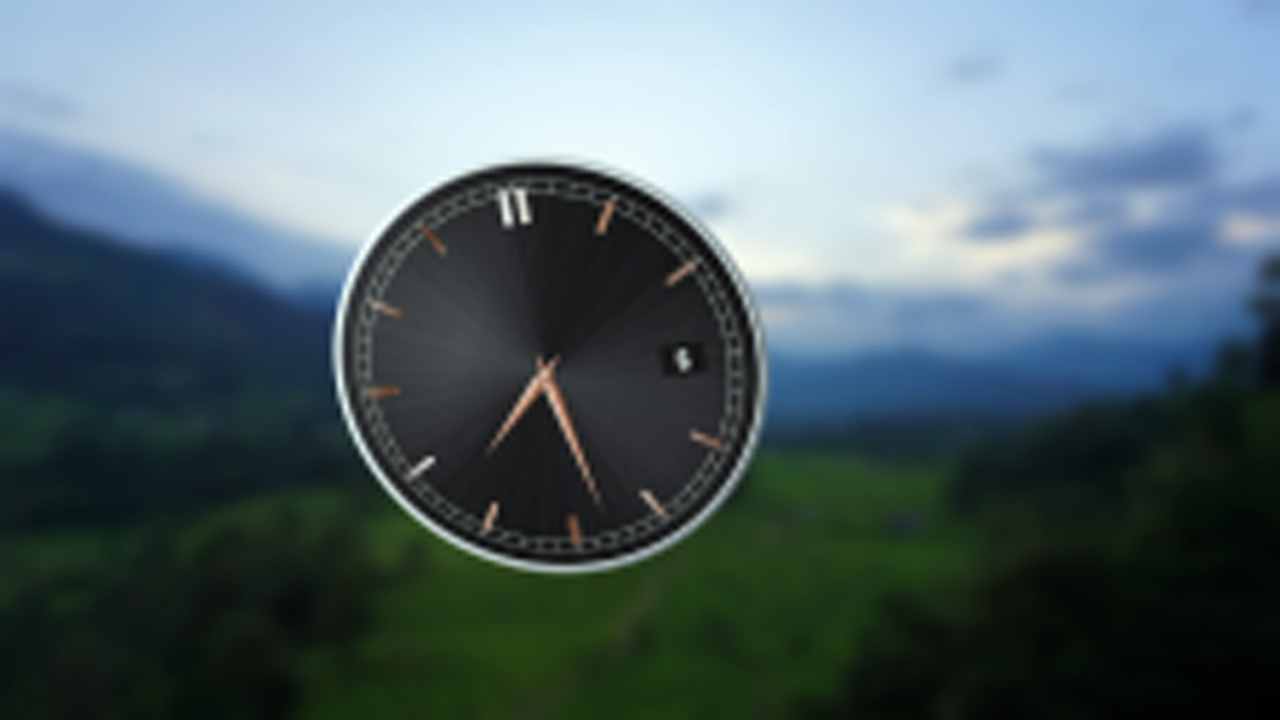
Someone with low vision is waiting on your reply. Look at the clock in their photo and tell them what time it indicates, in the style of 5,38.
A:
7,28
